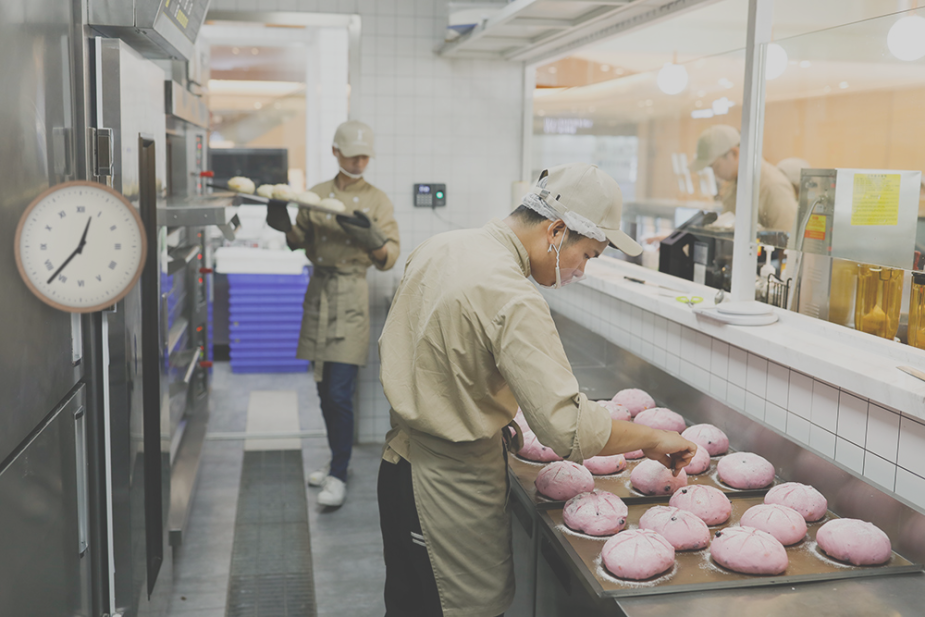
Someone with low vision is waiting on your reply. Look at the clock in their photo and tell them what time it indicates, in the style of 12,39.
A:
12,37
